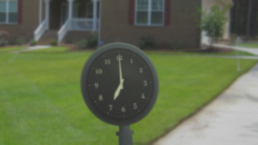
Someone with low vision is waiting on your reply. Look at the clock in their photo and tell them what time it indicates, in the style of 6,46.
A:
7,00
